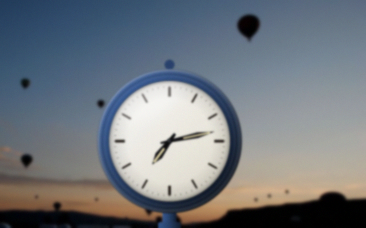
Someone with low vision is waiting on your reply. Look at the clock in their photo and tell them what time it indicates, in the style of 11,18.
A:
7,13
